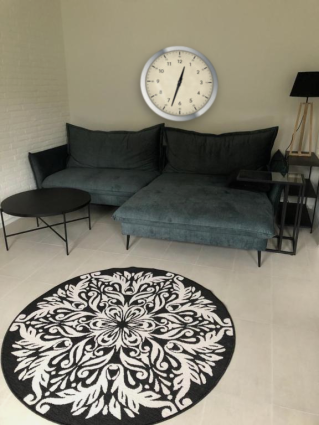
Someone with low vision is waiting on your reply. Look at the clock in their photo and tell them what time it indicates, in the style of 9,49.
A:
12,33
